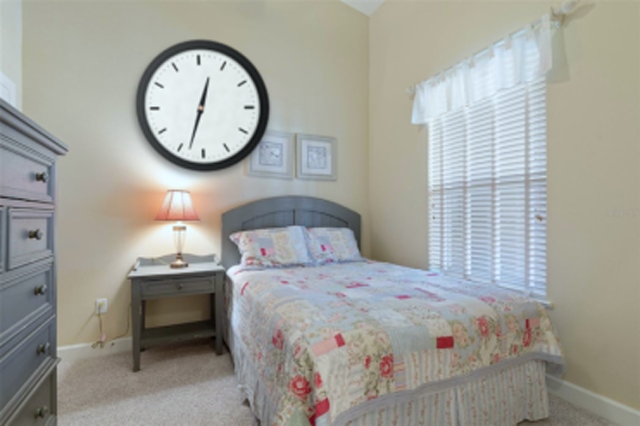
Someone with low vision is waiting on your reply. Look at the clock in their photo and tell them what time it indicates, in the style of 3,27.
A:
12,33
